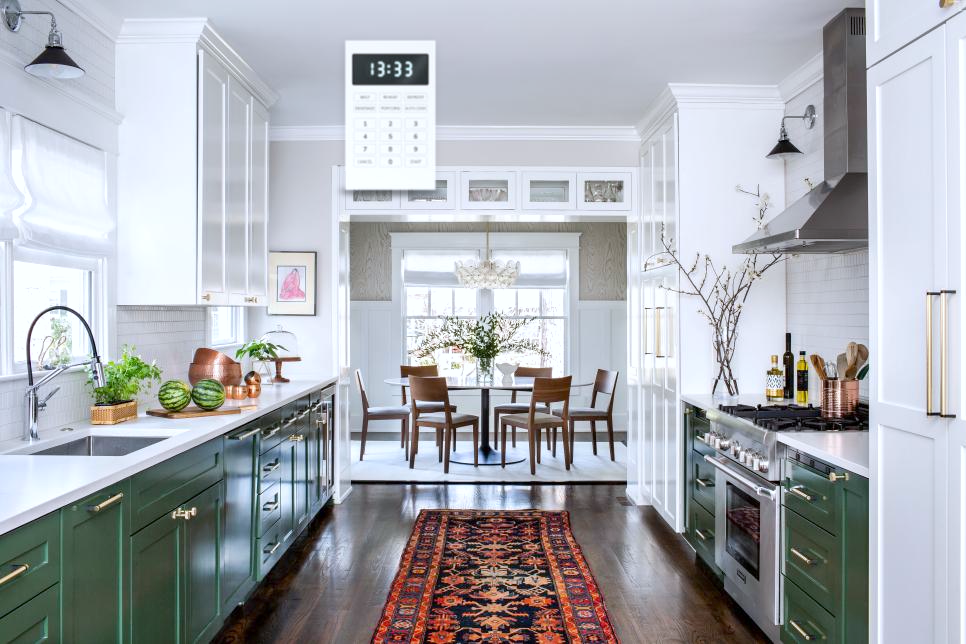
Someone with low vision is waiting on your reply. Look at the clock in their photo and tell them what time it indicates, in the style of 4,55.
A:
13,33
